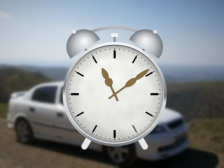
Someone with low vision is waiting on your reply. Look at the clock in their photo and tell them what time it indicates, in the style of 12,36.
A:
11,09
